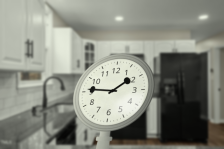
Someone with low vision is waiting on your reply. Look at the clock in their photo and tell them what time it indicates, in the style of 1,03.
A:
1,46
